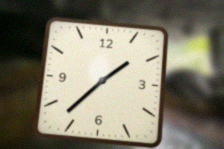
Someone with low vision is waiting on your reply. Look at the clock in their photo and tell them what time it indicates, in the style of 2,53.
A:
1,37
